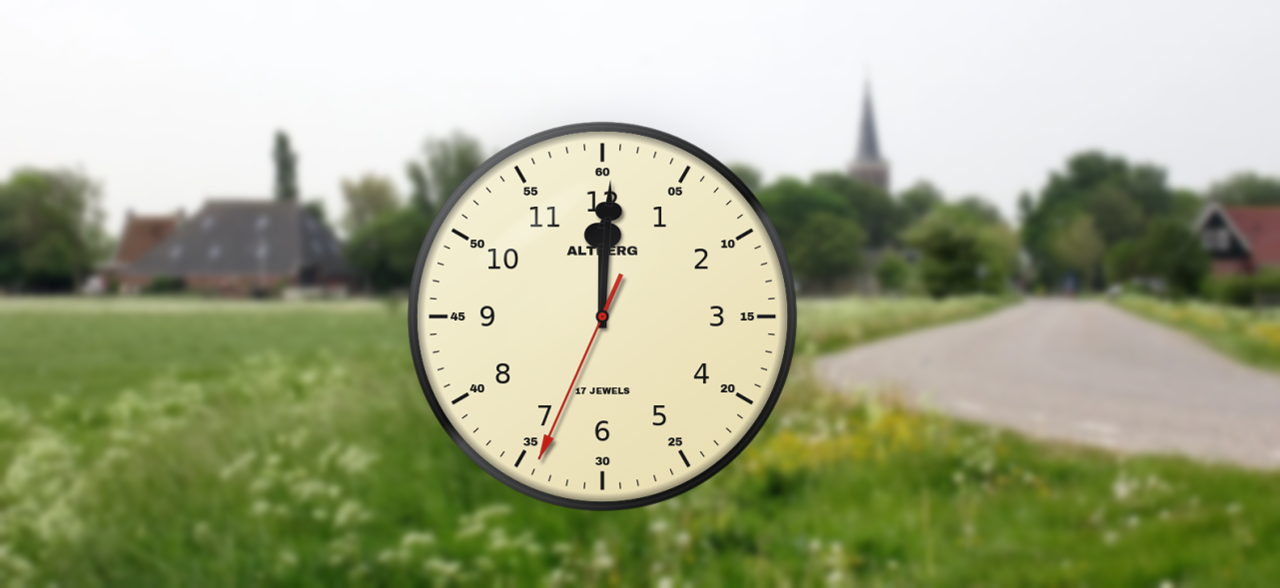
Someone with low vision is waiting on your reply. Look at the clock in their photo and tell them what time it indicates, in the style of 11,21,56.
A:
12,00,34
